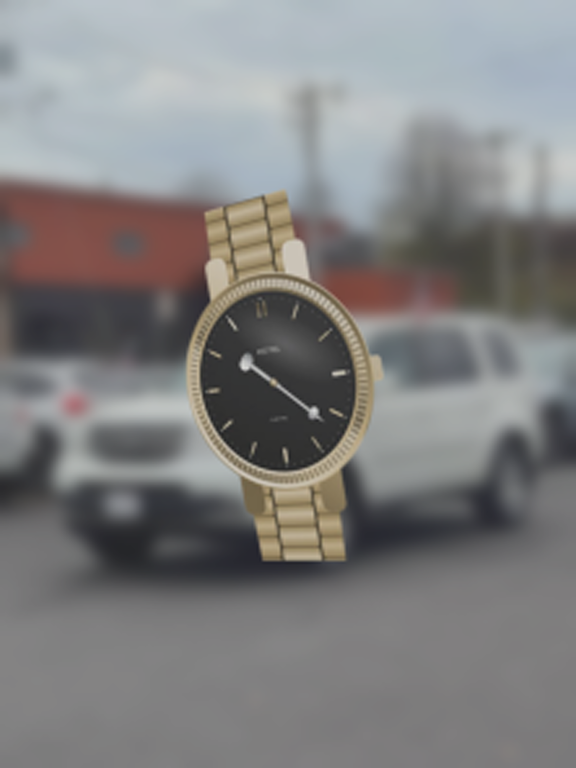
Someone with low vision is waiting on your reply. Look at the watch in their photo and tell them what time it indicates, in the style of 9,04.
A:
10,22
